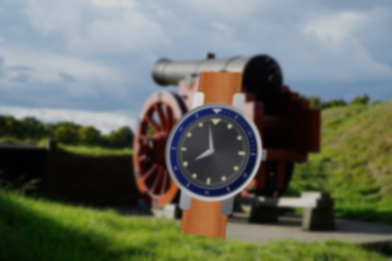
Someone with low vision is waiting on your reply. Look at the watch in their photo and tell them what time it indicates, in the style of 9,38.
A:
7,58
